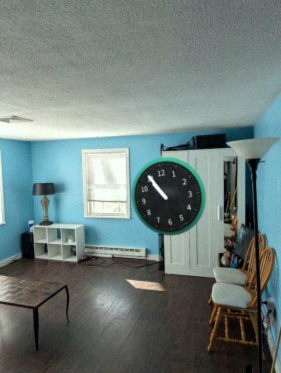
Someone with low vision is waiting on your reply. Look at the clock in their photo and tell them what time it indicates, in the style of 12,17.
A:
10,55
